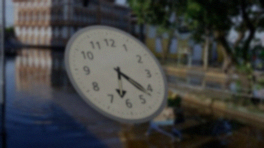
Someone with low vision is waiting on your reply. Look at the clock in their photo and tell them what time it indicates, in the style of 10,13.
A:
6,22
